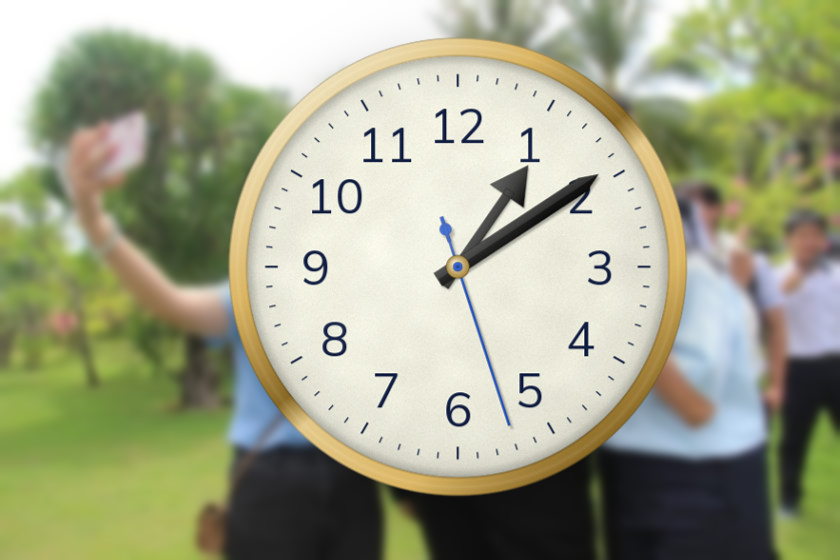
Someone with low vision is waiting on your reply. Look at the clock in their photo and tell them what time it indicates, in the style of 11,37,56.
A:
1,09,27
